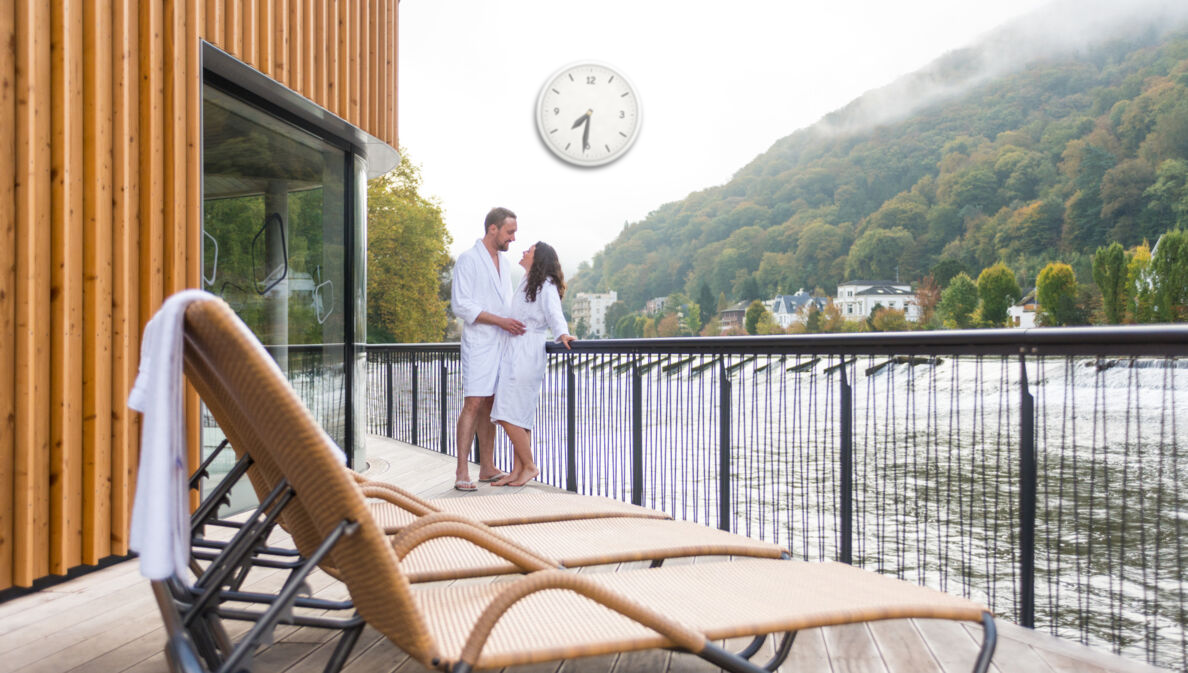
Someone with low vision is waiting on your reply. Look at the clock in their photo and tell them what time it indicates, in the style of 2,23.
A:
7,31
